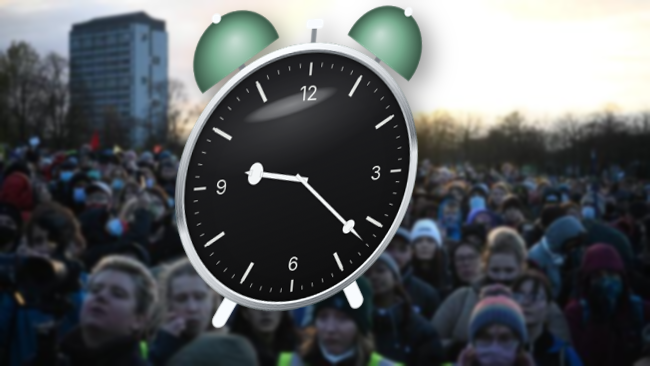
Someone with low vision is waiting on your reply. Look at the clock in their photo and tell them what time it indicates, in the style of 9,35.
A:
9,22
